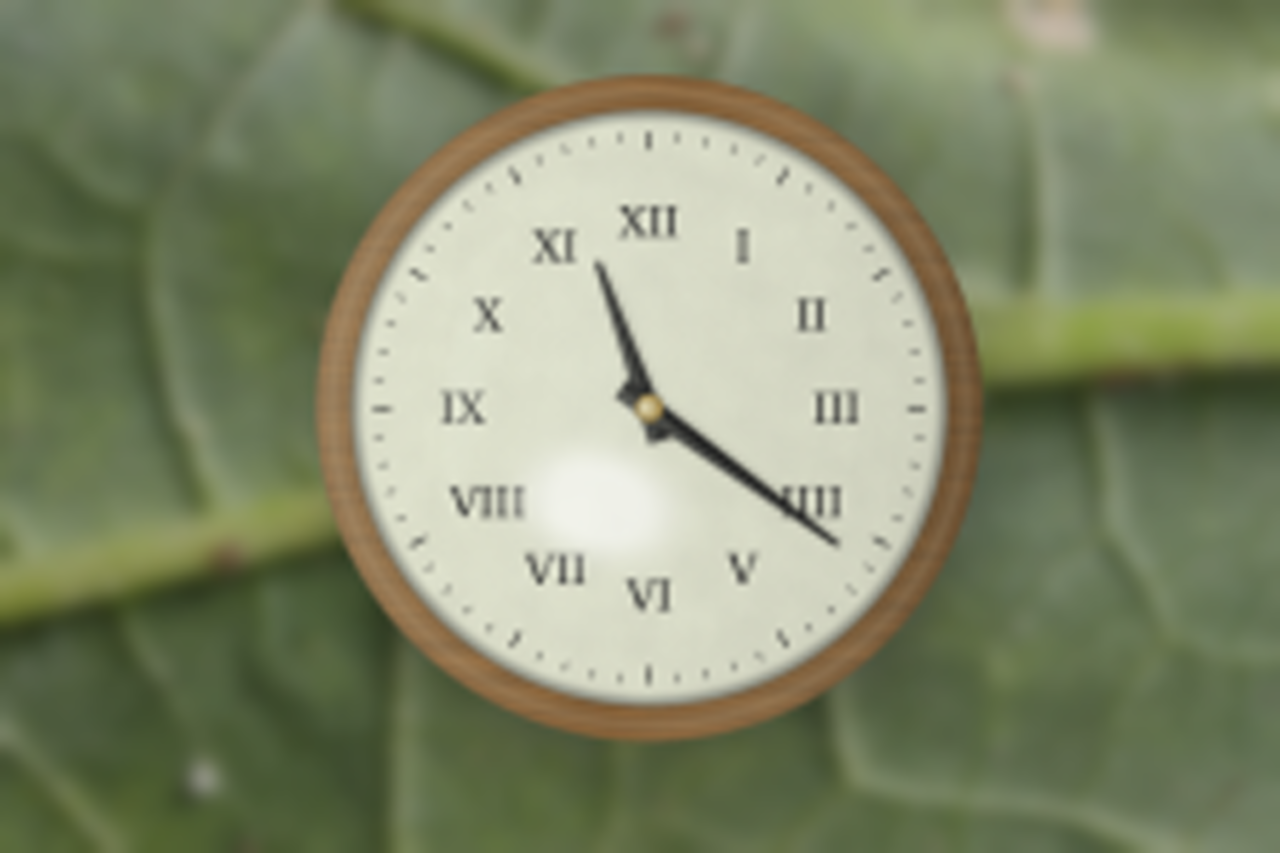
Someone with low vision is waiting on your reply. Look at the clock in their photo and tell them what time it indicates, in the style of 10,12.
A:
11,21
